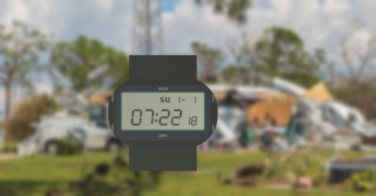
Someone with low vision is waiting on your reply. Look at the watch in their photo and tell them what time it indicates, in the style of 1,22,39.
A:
7,22,18
